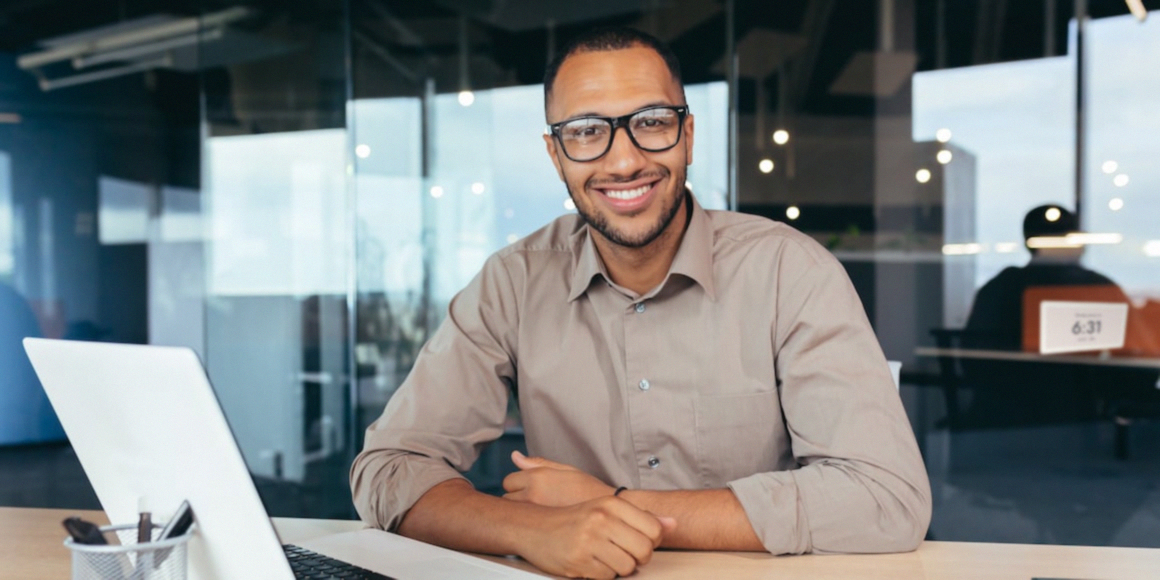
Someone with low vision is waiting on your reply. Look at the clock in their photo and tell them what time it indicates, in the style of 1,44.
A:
6,31
